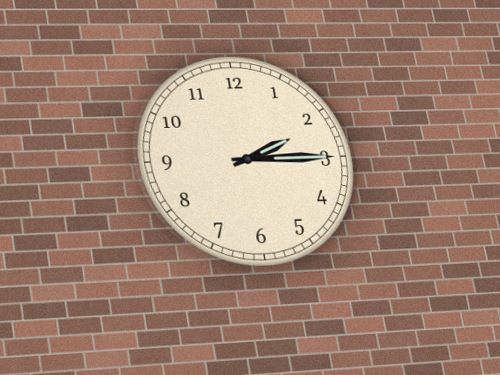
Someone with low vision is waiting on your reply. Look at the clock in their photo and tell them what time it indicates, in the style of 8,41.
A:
2,15
